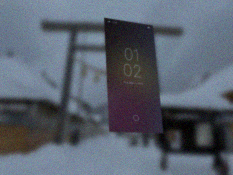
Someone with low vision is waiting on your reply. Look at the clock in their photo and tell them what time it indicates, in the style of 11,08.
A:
1,02
